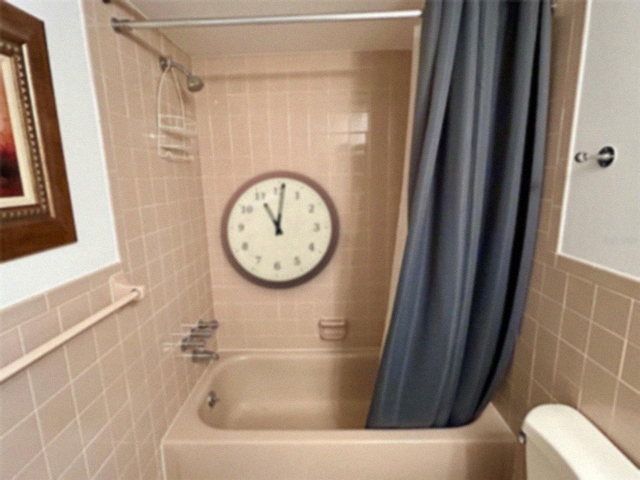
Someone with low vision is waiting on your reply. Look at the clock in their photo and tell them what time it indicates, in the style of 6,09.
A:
11,01
